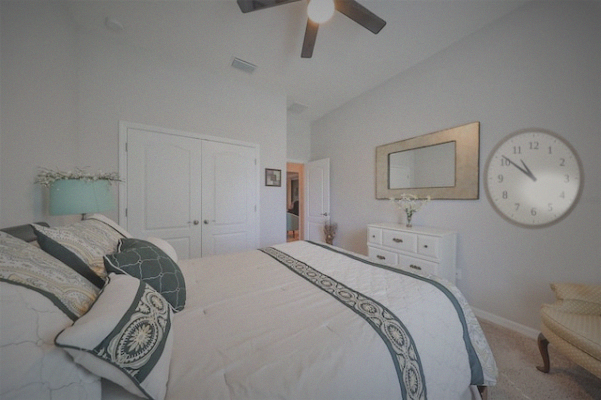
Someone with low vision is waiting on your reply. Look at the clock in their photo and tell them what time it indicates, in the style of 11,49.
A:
10,51
